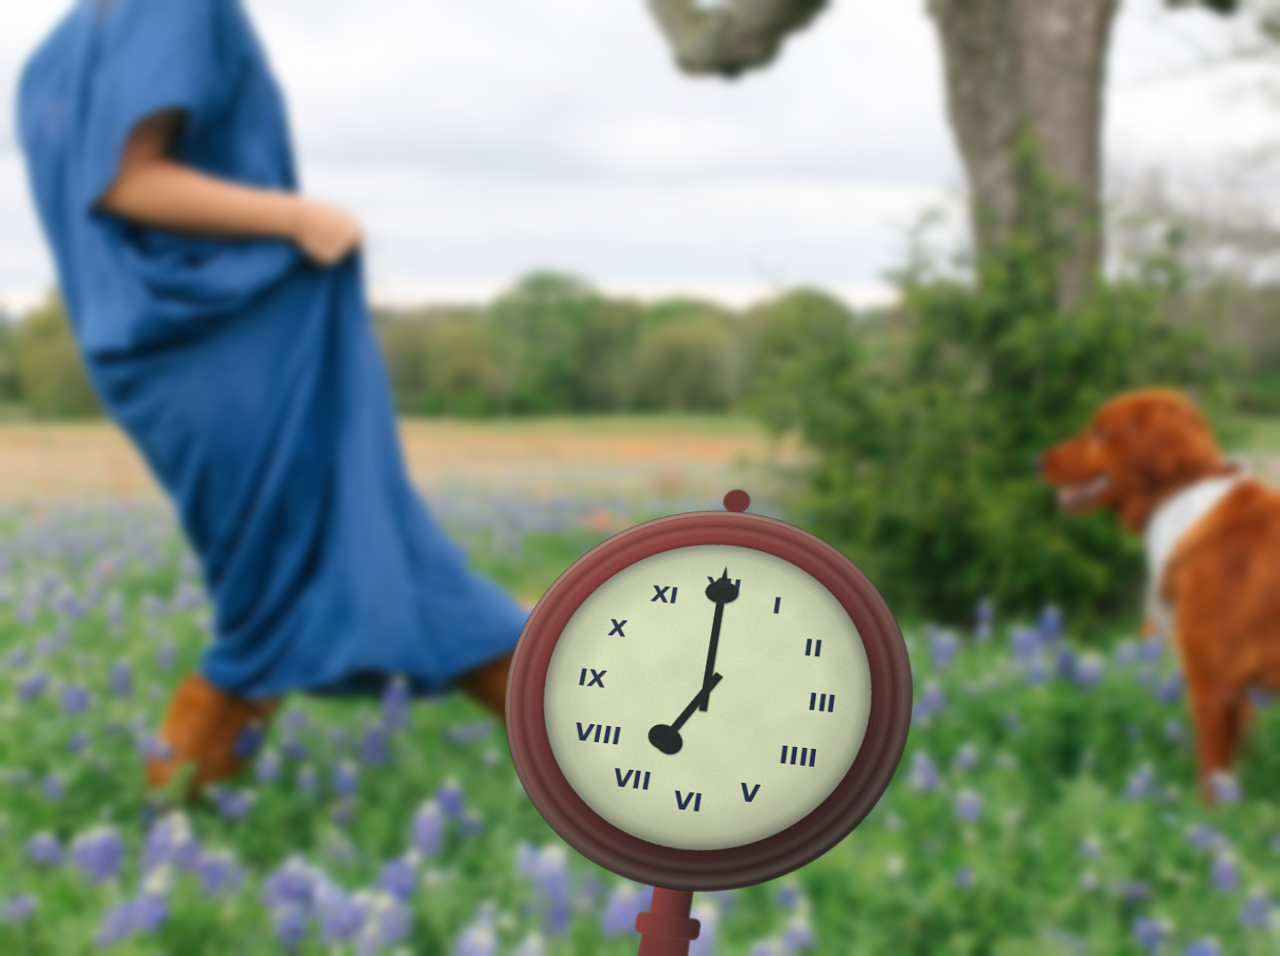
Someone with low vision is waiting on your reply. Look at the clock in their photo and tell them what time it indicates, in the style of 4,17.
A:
7,00
